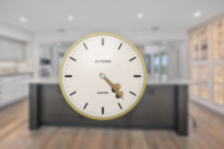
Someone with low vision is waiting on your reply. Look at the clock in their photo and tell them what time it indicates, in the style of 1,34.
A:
4,23
